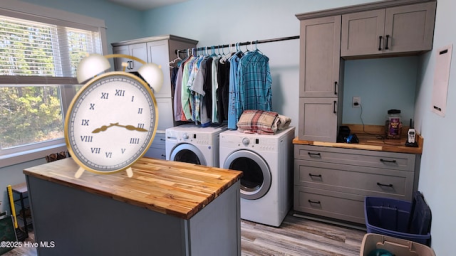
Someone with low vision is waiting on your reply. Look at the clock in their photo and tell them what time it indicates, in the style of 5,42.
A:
8,16
